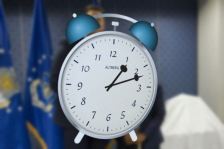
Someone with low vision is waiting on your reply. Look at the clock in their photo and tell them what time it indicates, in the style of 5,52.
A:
1,12
